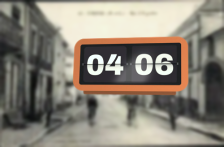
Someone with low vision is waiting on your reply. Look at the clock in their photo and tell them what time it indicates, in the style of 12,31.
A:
4,06
